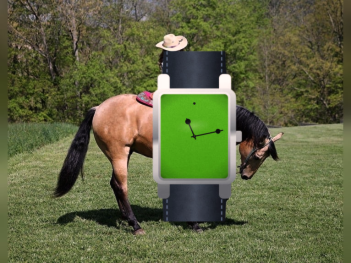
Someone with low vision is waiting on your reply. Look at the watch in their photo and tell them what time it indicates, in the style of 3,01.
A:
11,13
